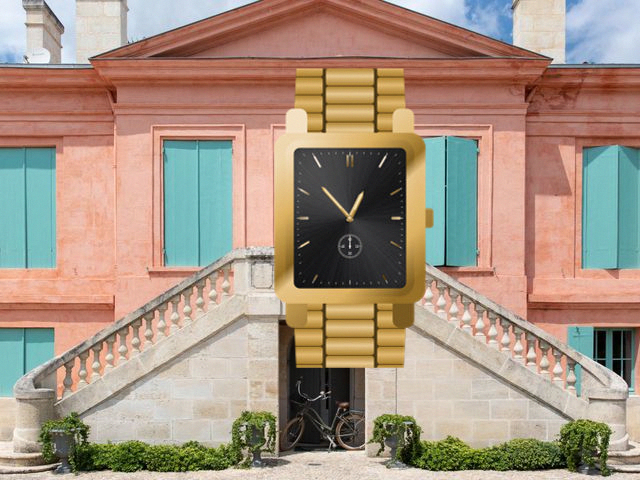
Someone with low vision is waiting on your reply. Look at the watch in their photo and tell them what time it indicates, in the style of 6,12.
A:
12,53
